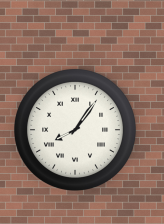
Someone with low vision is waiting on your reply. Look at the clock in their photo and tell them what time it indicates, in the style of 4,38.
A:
8,06
